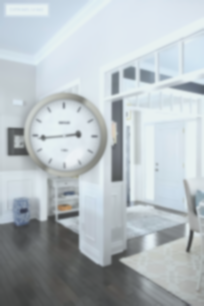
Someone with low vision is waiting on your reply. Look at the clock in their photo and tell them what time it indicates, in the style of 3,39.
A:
2,44
